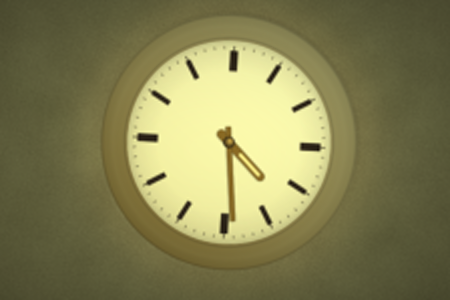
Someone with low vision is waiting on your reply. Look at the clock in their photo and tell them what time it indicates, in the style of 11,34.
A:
4,29
